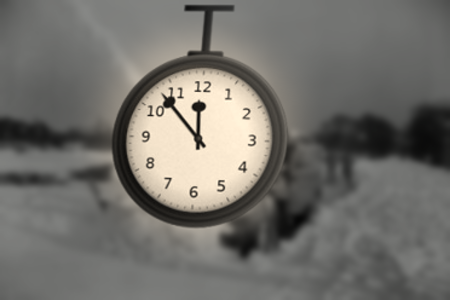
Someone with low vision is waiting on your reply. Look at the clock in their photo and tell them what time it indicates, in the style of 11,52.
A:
11,53
